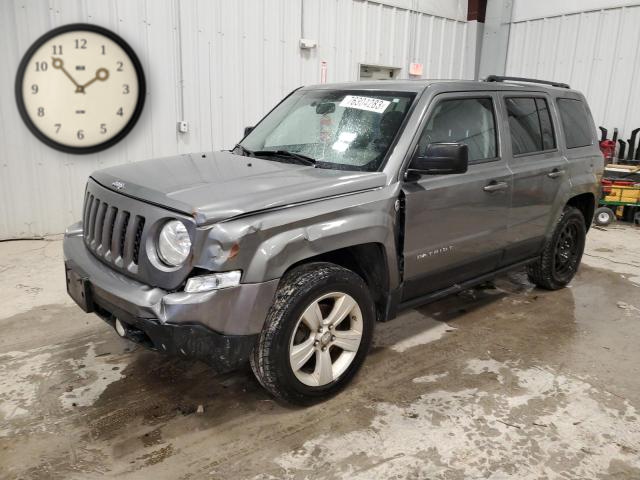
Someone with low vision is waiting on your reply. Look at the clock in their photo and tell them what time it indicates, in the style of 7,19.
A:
1,53
